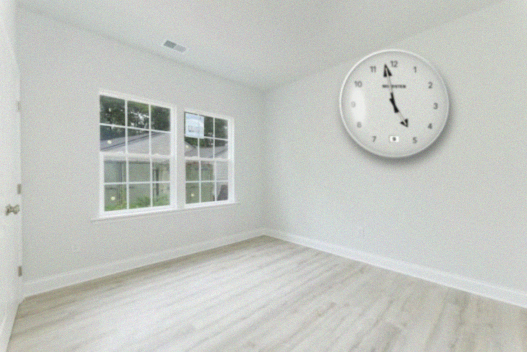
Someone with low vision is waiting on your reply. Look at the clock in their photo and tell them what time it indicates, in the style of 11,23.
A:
4,58
